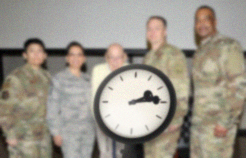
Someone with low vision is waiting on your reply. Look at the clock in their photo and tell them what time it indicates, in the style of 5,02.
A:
2,14
